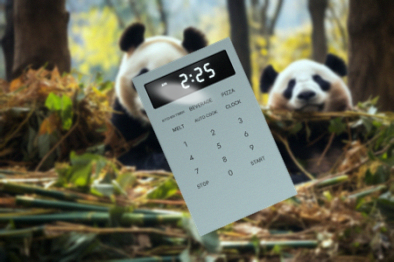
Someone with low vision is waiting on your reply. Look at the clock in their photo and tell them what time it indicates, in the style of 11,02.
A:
2,25
